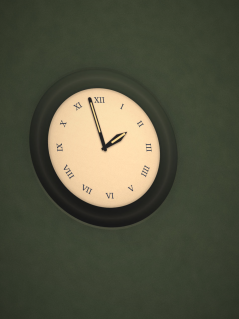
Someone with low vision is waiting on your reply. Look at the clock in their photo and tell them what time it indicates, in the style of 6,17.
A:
1,58
